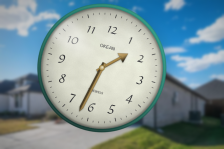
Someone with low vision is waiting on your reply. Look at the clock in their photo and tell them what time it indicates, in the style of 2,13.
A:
1,32
